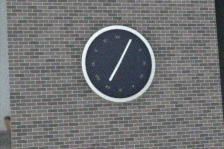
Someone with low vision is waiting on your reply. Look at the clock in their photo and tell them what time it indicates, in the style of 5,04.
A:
7,05
